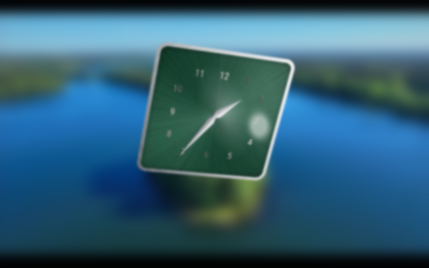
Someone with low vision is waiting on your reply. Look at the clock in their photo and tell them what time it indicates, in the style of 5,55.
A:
1,35
